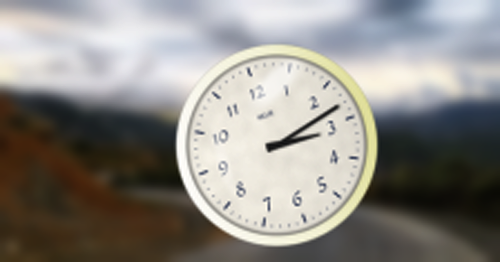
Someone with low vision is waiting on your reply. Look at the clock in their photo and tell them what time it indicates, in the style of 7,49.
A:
3,13
